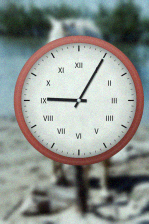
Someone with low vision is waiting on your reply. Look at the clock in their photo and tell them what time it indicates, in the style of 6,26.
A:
9,05
